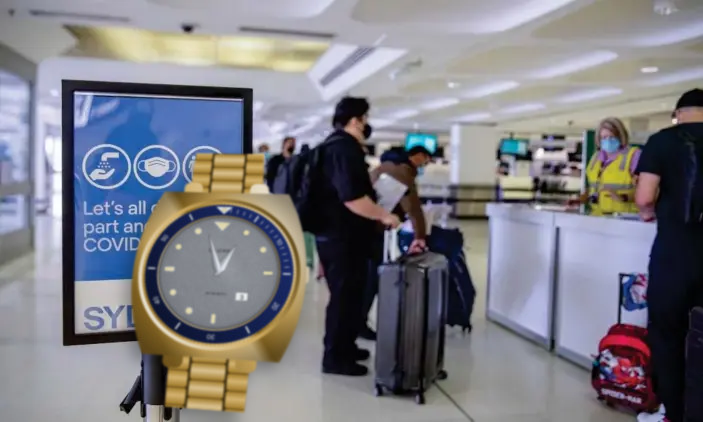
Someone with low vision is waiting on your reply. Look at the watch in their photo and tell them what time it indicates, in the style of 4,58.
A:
12,57
